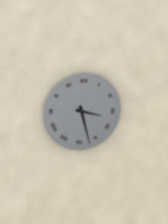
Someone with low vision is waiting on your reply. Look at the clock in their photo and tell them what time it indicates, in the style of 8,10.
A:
3,27
